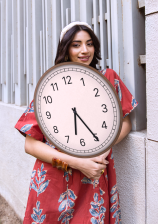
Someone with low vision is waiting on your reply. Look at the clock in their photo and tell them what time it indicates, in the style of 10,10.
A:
6,25
